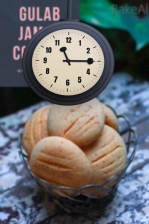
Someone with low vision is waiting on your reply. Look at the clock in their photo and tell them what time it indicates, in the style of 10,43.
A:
11,15
